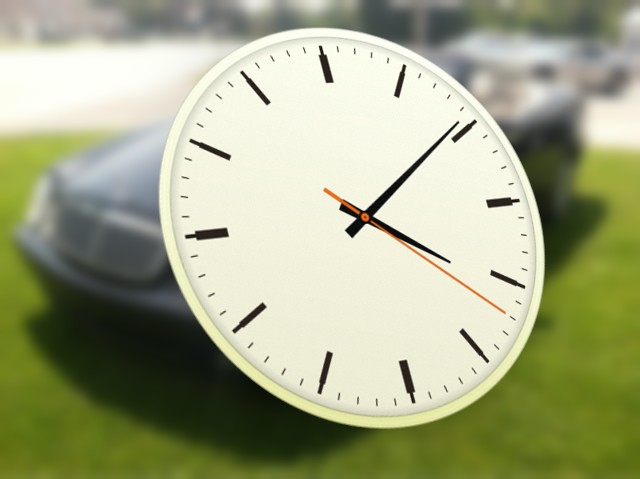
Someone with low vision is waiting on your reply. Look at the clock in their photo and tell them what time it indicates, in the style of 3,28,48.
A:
4,09,22
